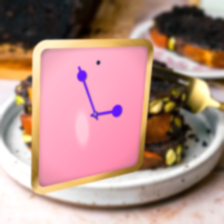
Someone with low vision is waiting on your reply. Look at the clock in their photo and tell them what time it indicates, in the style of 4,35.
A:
2,56
